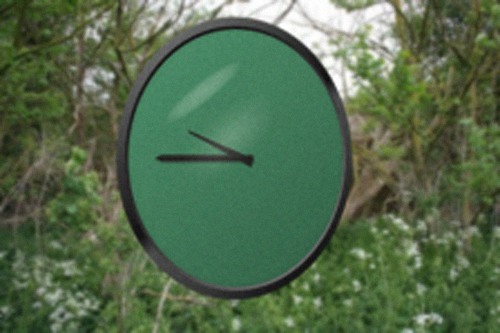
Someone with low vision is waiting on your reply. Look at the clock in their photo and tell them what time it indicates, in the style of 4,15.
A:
9,45
